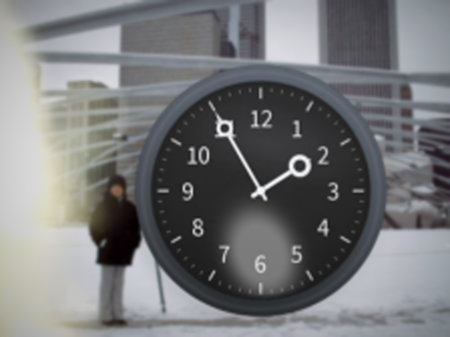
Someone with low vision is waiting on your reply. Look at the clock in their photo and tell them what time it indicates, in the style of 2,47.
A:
1,55
